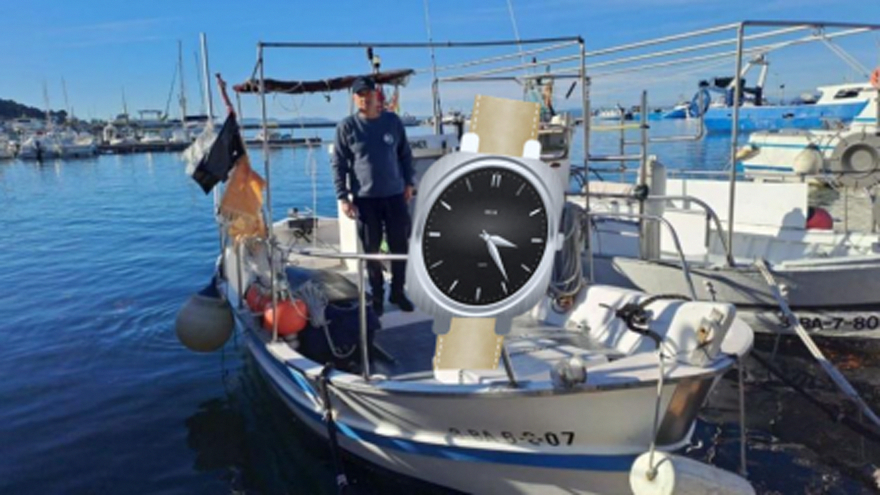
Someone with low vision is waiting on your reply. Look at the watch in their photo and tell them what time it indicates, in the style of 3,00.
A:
3,24
